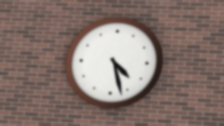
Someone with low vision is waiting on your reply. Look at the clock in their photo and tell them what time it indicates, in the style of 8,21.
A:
4,27
